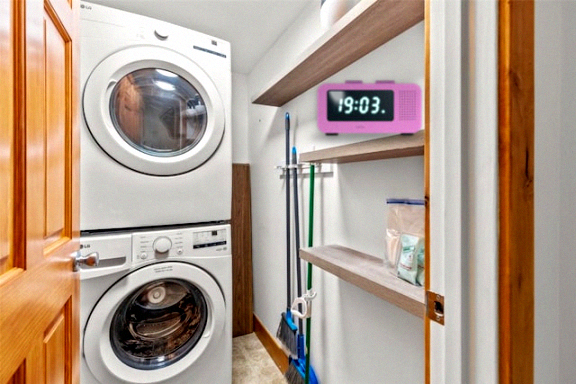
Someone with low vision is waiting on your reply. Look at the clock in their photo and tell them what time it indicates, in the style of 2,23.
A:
19,03
